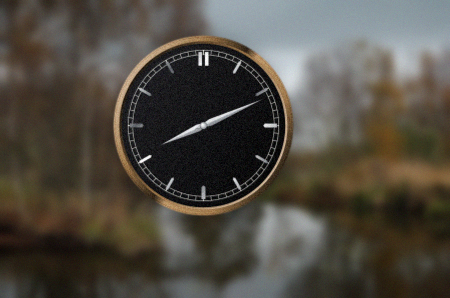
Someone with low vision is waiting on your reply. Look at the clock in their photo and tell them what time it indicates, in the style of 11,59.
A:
8,11
